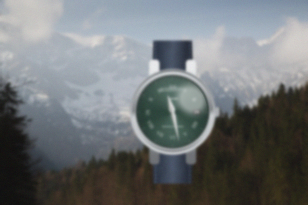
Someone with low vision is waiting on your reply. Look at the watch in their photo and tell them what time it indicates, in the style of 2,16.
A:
11,28
